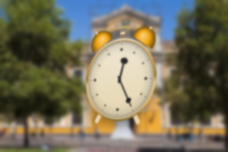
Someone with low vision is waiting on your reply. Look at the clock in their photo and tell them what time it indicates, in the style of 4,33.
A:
12,25
